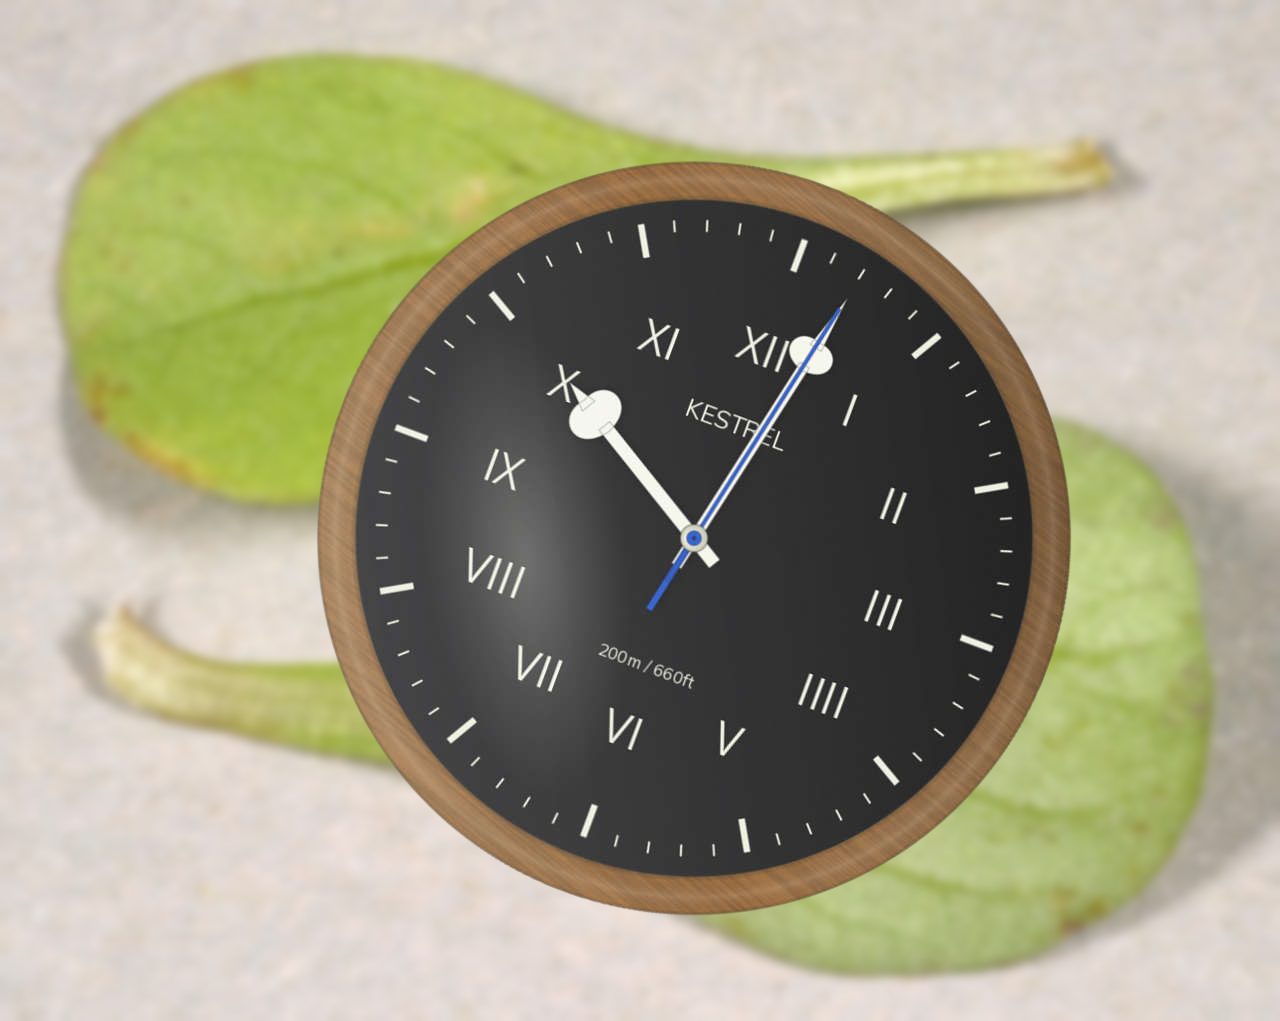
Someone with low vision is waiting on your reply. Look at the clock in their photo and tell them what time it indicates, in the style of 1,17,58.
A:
10,02,02
